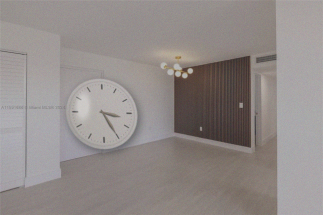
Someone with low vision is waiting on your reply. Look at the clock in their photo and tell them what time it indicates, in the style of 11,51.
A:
3,25
